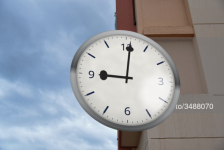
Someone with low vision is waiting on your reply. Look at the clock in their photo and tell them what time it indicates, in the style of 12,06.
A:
9,01
